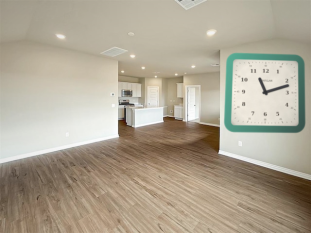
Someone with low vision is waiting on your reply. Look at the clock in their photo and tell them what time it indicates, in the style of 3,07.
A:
11,12
